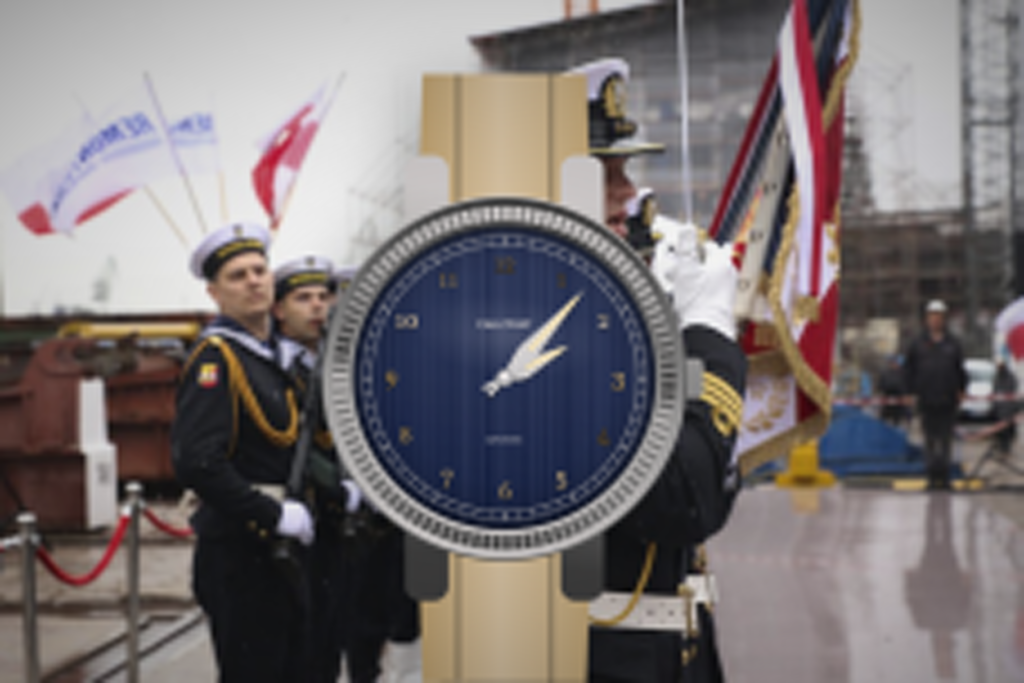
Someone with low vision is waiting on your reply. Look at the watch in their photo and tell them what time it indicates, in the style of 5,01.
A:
2,07
